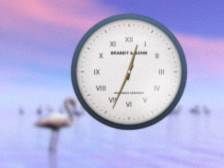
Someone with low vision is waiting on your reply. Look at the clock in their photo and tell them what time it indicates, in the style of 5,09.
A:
12,34
